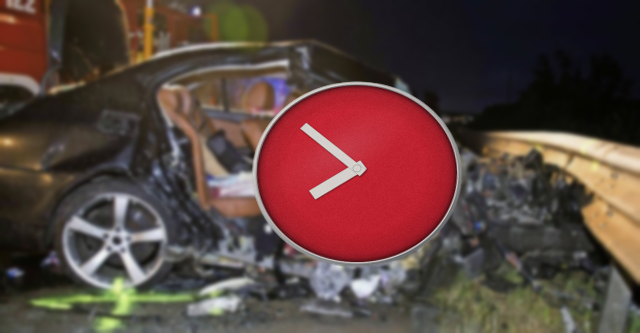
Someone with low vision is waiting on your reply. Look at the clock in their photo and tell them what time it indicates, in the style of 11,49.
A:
7,52
